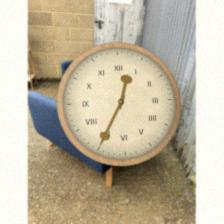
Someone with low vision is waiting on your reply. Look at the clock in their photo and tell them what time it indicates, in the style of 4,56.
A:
12,35
